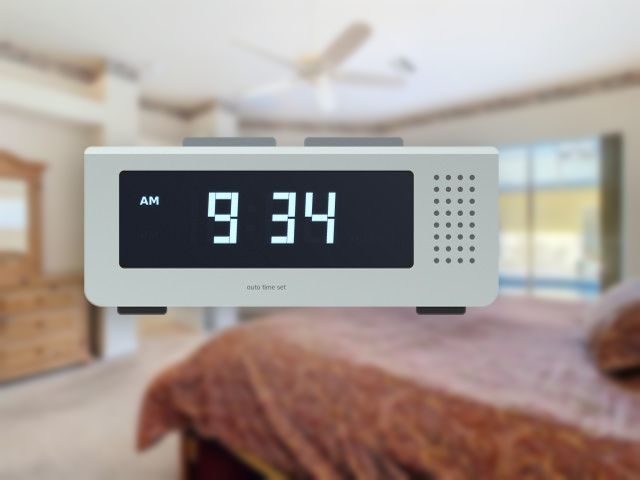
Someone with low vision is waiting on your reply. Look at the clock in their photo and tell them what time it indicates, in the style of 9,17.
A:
9,34
